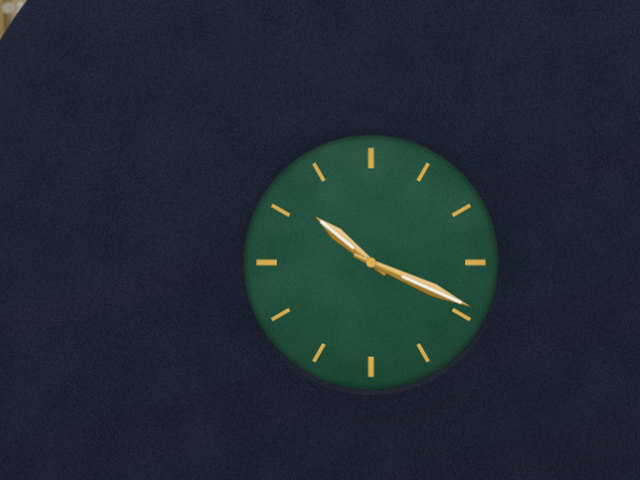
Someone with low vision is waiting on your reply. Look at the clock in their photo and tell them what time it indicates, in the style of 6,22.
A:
10,19
